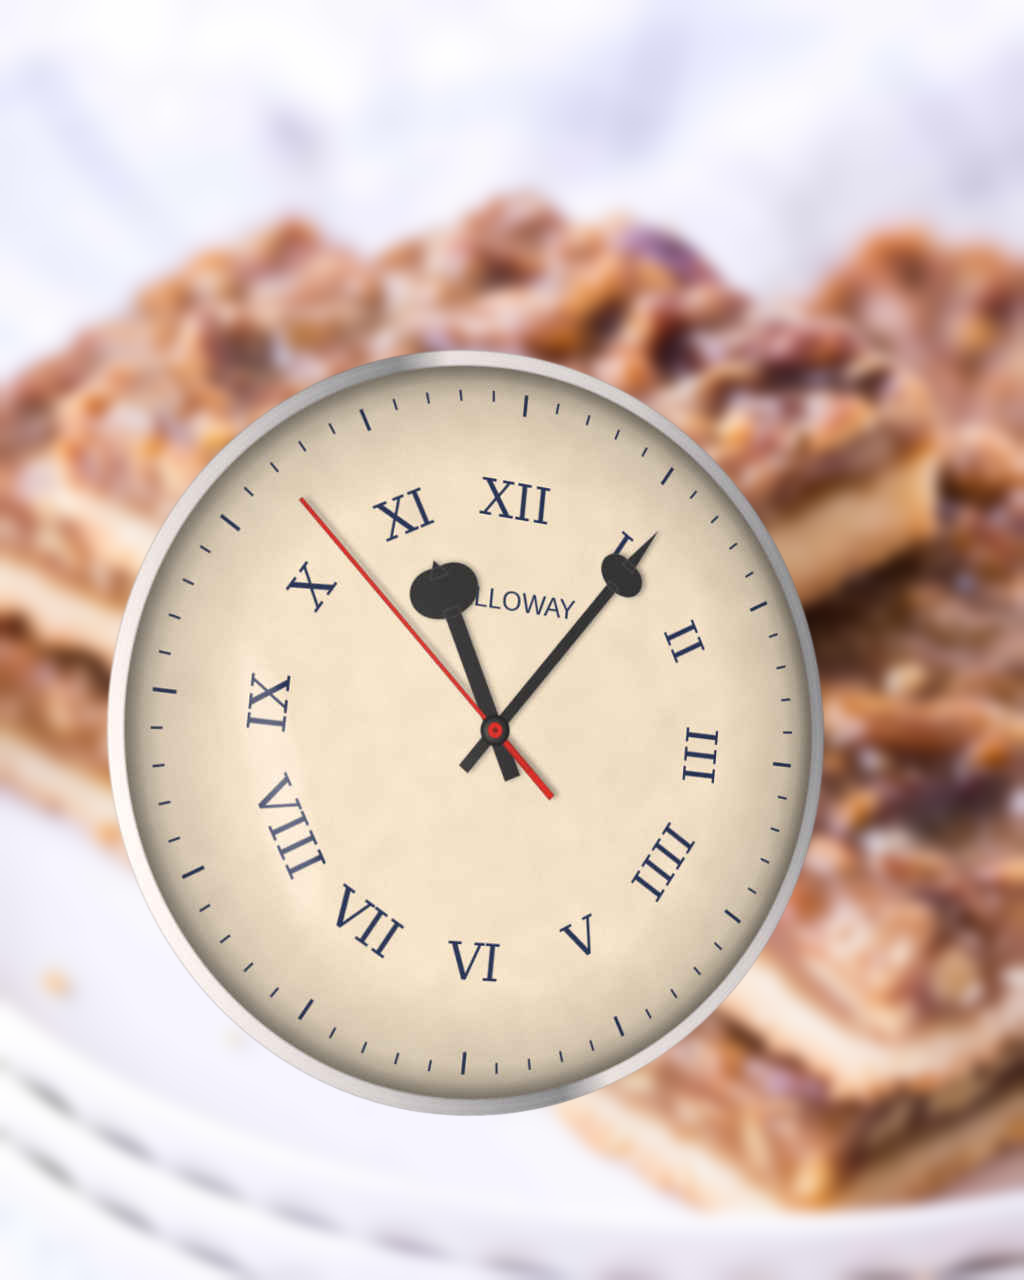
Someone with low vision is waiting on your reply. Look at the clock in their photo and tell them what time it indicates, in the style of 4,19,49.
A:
11,05,52
